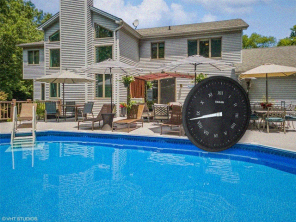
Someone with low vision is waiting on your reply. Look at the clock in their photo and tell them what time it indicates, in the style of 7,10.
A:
8,43
